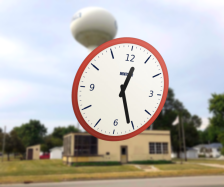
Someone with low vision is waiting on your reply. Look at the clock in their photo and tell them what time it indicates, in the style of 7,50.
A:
12,26
